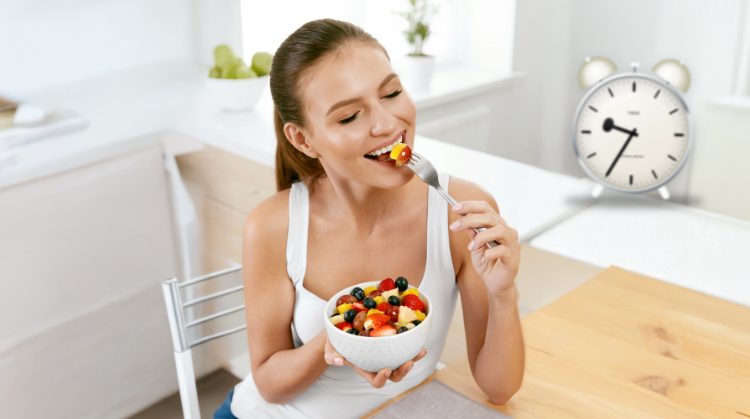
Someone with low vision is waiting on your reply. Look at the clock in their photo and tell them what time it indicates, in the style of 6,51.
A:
9,35
